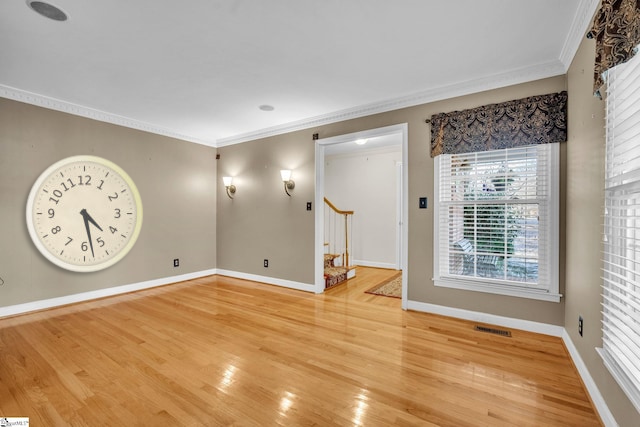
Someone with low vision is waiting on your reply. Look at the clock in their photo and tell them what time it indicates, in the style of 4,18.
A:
4,28
